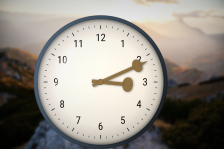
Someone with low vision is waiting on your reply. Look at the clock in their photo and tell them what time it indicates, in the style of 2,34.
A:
3,11
